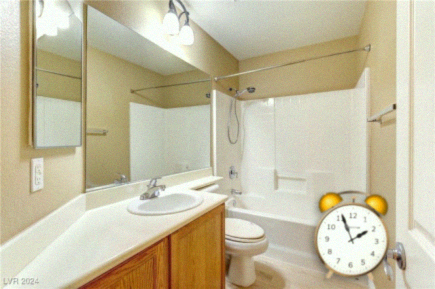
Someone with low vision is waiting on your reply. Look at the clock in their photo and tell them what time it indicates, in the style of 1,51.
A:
1,56
